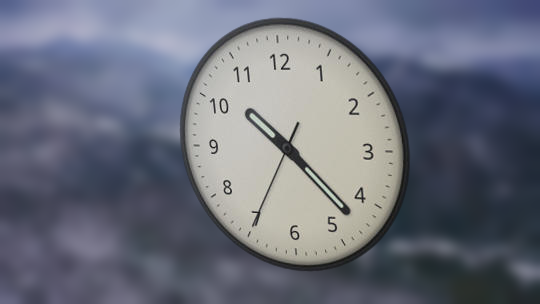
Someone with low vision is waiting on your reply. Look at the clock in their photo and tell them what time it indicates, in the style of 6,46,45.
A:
10,22,35
